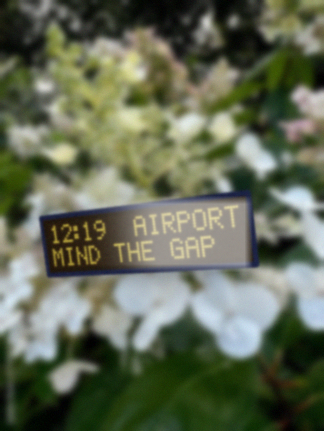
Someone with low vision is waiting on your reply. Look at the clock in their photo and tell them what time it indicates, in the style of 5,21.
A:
12,19
